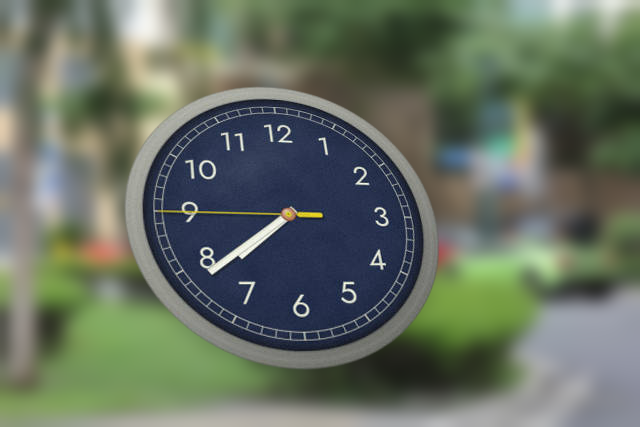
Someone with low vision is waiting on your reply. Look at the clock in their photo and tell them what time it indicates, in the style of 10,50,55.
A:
7,38,45
